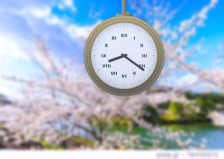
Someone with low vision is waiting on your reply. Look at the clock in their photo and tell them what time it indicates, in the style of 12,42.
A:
8,21
